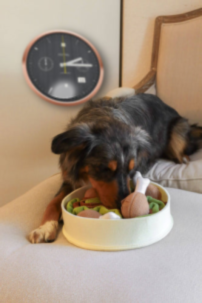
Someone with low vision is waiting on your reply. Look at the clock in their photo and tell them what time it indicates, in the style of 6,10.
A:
2,15
